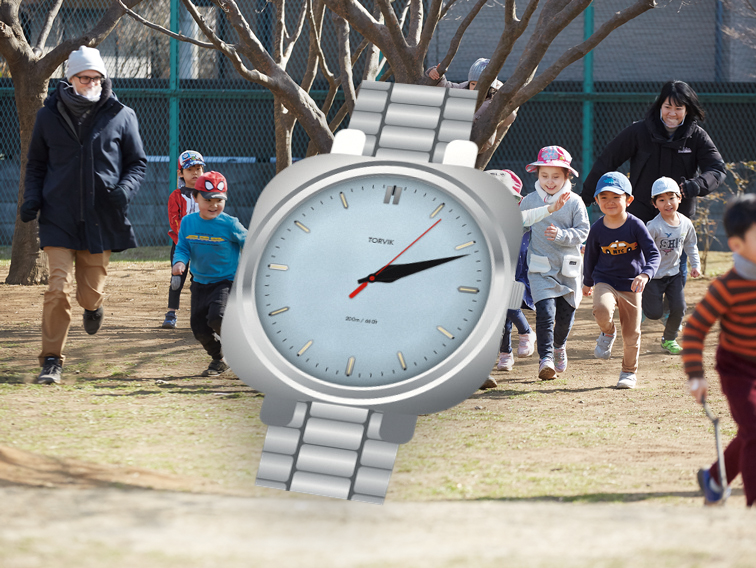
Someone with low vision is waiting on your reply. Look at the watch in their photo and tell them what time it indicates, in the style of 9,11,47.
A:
2,11,06
